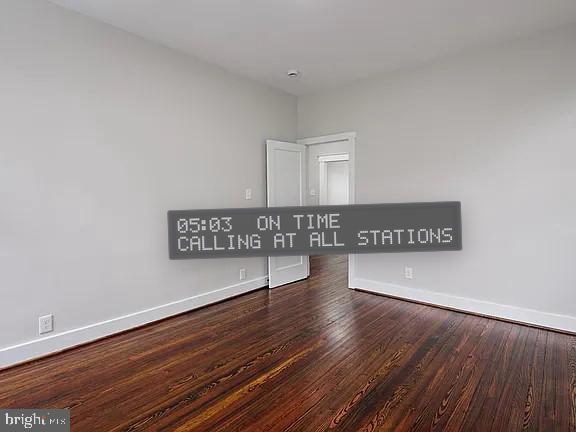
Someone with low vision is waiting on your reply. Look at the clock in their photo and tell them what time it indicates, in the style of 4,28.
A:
5,03
